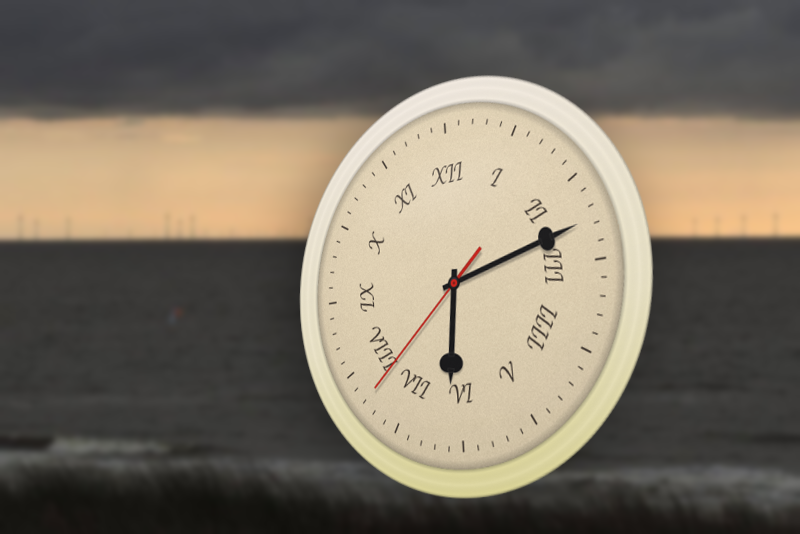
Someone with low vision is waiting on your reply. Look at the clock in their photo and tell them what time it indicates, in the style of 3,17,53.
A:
6,12,38
